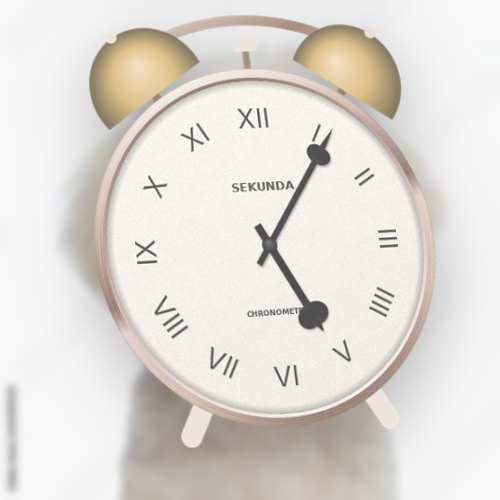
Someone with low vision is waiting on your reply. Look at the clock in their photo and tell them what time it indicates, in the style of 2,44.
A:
5,06
